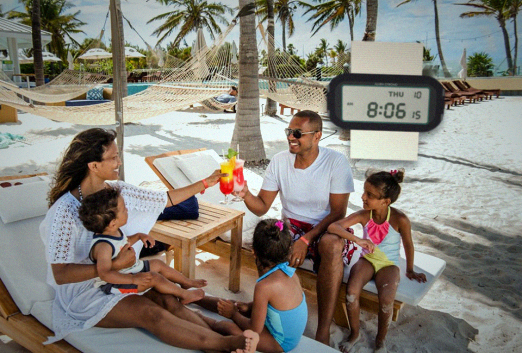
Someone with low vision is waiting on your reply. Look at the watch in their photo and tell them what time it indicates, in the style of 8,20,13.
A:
8,06,15
